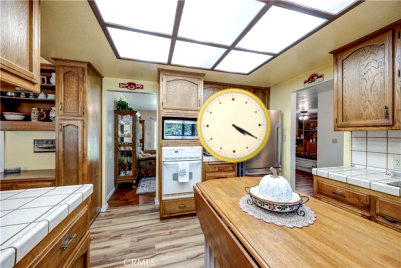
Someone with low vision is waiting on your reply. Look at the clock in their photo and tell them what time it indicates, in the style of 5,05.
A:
4,20
